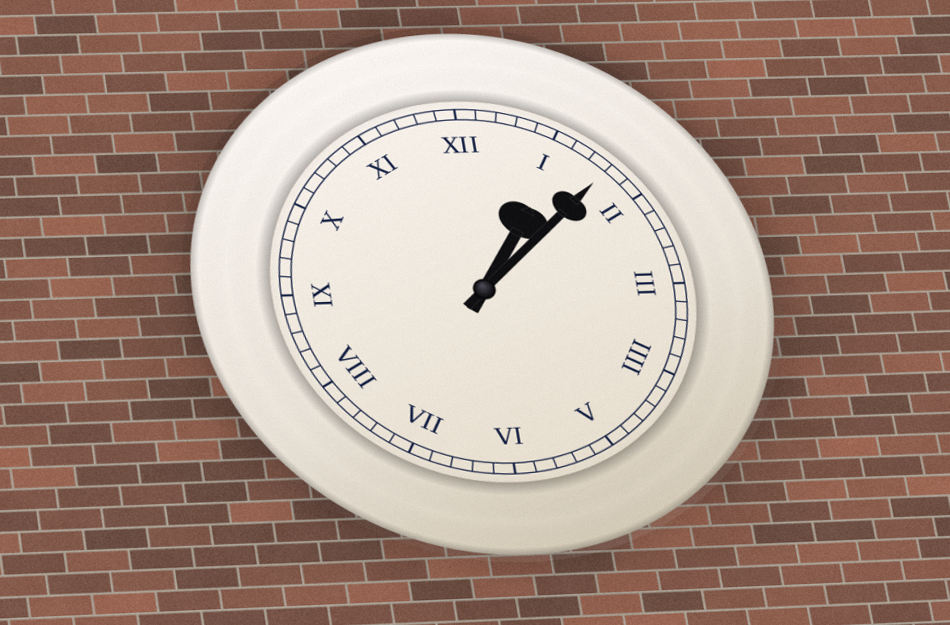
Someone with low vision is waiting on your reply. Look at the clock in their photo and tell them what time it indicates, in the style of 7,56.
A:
1,08
